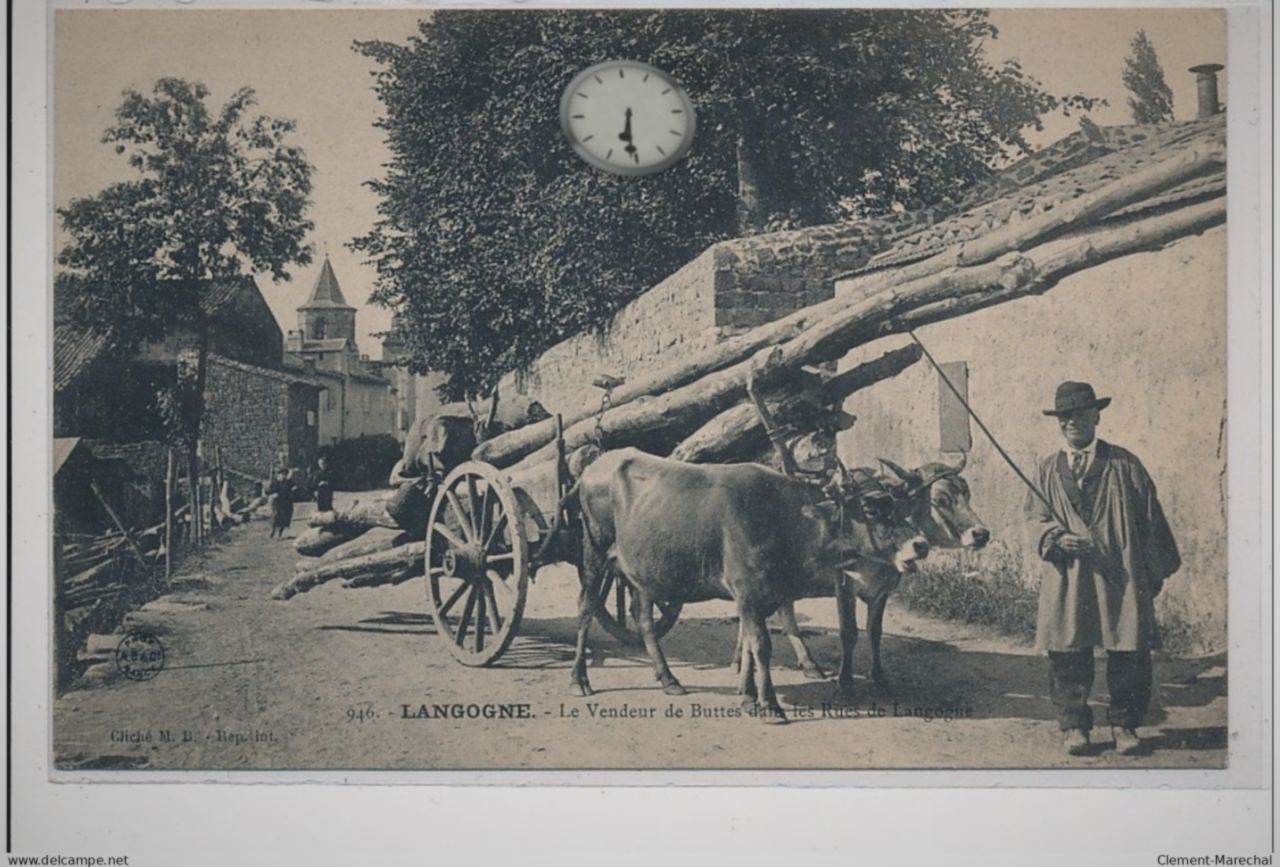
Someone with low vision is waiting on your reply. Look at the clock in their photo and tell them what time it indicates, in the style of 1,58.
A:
6,31
